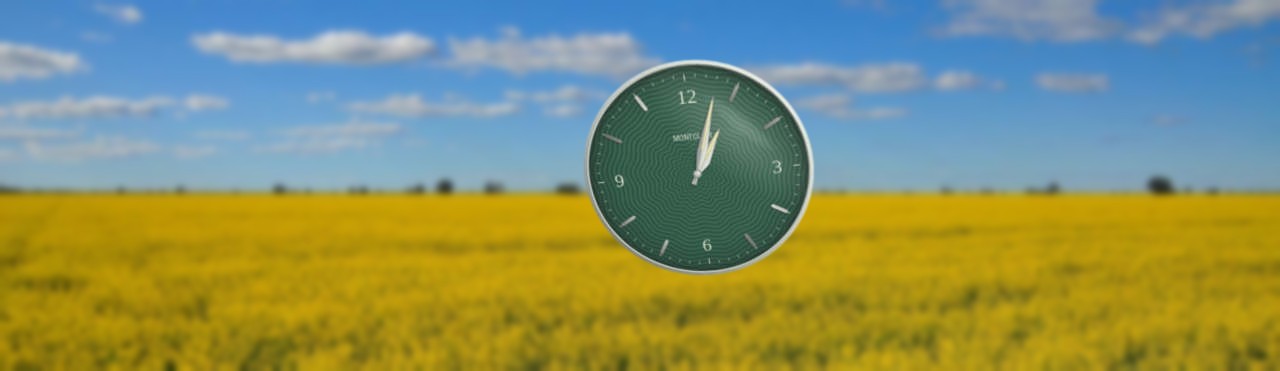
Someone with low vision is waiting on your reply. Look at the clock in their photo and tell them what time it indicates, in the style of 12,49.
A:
1,03
